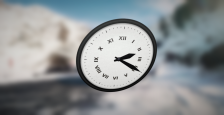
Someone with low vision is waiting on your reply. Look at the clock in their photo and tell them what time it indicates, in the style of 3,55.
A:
2,20
